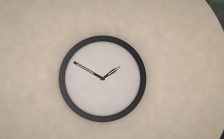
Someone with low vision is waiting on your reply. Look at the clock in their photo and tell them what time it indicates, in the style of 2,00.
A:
1,50
